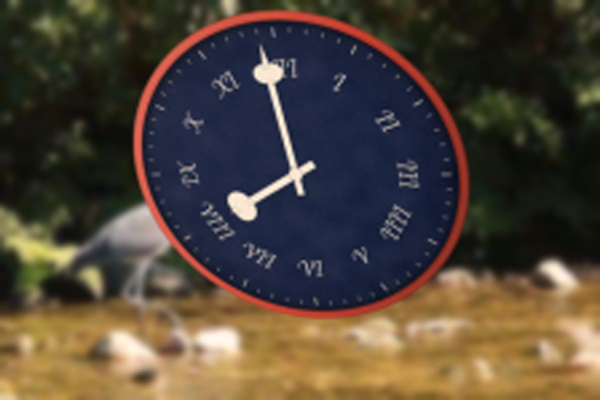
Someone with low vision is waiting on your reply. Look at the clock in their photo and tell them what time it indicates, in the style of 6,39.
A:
7,59
